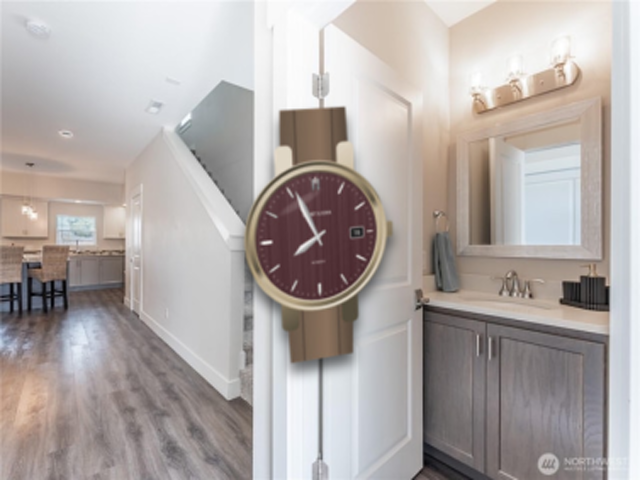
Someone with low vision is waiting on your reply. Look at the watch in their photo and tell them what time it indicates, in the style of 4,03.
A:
7,56
